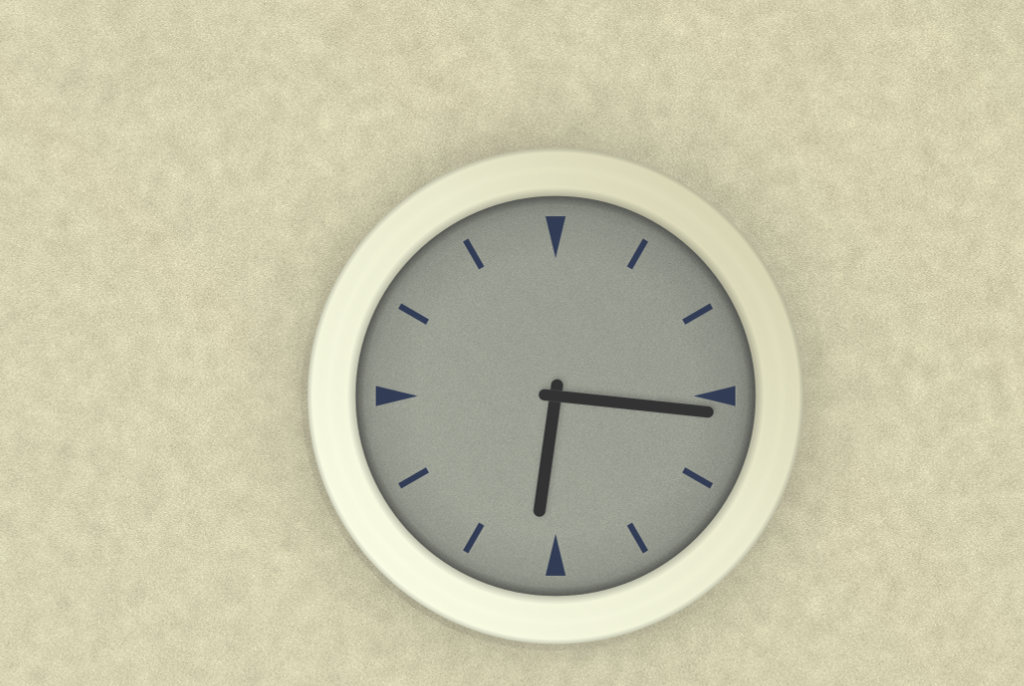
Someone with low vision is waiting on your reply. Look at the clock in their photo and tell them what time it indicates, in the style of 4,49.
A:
6,16
